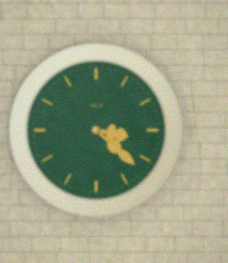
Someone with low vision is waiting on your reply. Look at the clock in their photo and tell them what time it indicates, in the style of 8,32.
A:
3,22
